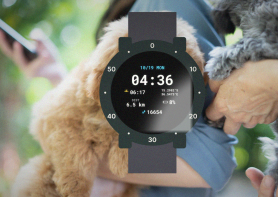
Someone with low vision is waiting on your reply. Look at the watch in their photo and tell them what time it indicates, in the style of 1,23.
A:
4,36
